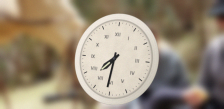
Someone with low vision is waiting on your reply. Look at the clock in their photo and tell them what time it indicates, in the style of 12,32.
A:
7,31
